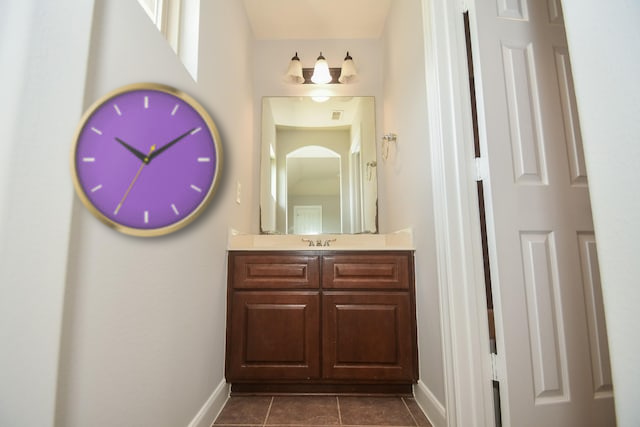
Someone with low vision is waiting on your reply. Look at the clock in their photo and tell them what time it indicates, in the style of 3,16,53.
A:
10,09,35
